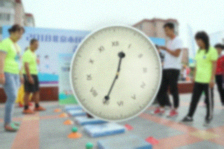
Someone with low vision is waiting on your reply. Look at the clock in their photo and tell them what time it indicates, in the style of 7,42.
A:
12,35
